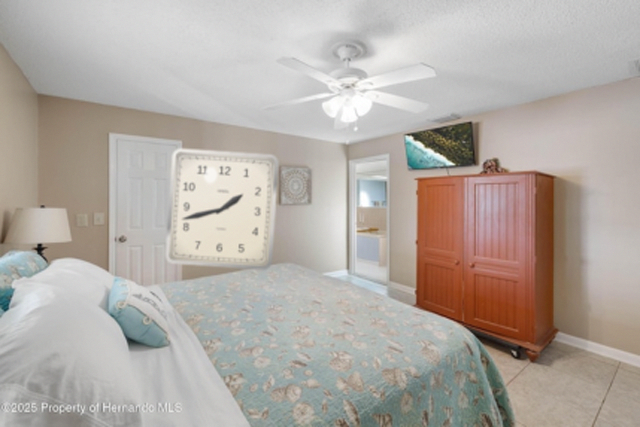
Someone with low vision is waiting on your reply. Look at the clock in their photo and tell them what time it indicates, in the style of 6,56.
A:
1,42
